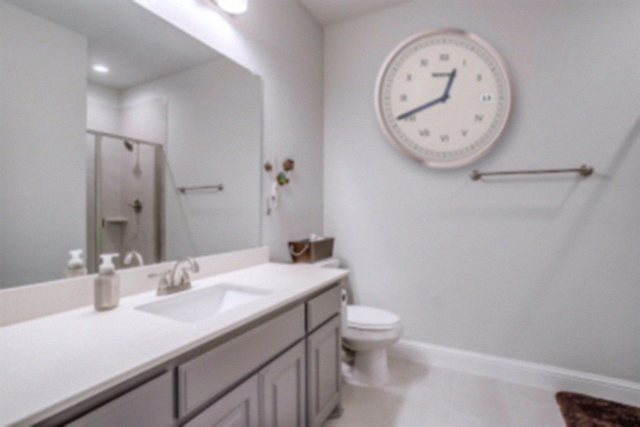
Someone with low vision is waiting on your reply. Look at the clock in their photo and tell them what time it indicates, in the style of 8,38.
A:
12,41
